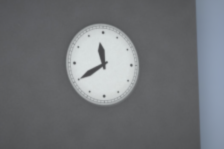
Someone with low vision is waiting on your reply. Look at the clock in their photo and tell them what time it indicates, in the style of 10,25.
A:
11,40
